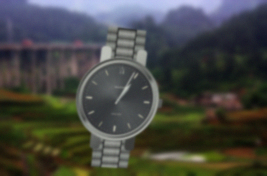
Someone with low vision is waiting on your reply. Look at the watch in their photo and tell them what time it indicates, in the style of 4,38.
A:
1,04
